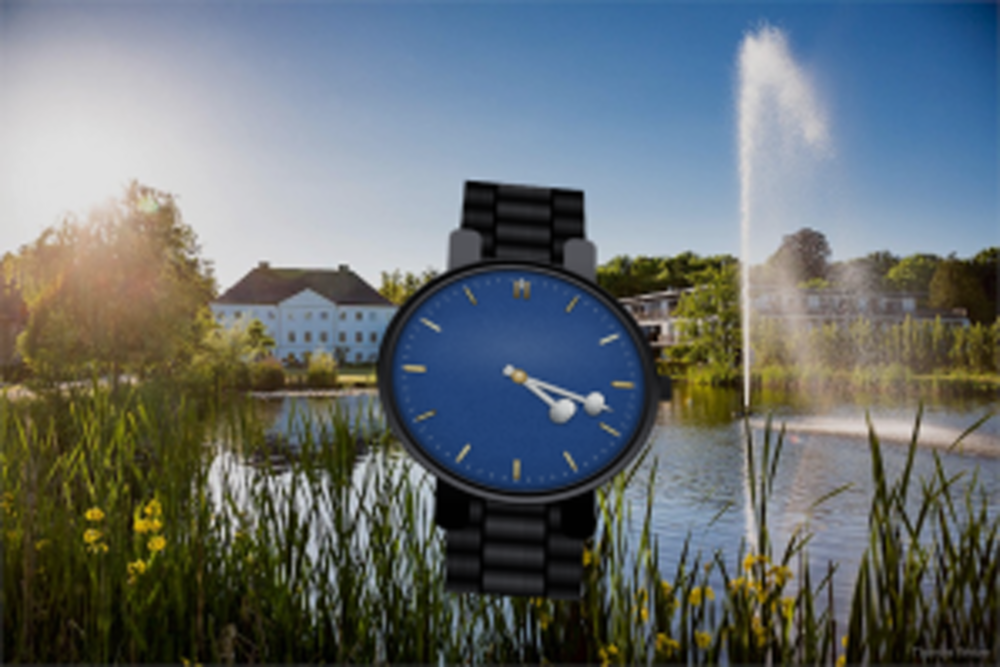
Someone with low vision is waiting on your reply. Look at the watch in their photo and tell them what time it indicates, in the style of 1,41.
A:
4,18
